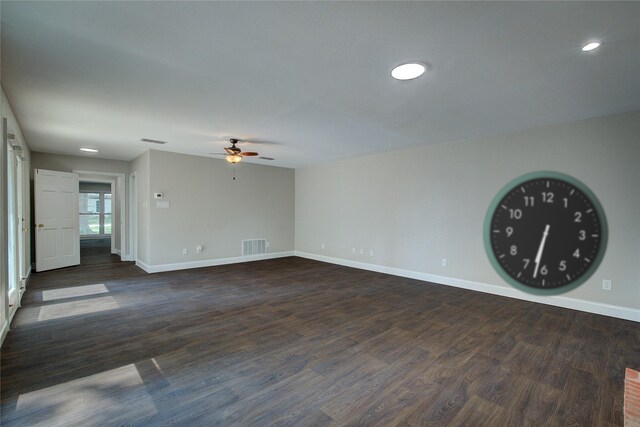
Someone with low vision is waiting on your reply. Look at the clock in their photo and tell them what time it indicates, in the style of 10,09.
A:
6,32
